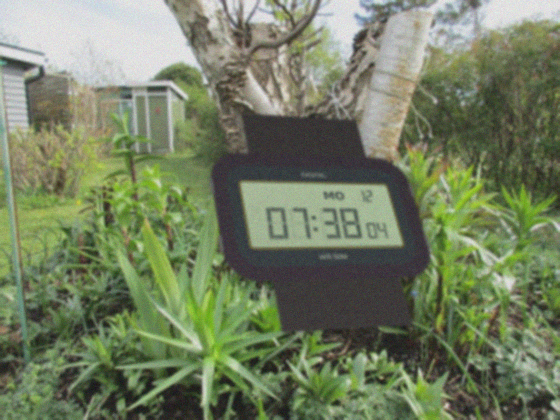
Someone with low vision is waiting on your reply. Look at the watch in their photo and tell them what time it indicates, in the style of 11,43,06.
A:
7,38,04
